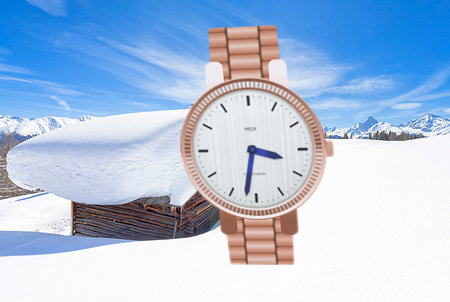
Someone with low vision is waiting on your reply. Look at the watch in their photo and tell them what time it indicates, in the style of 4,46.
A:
3,32
